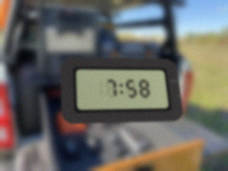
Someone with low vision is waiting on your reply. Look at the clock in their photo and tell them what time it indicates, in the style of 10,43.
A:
7,58
